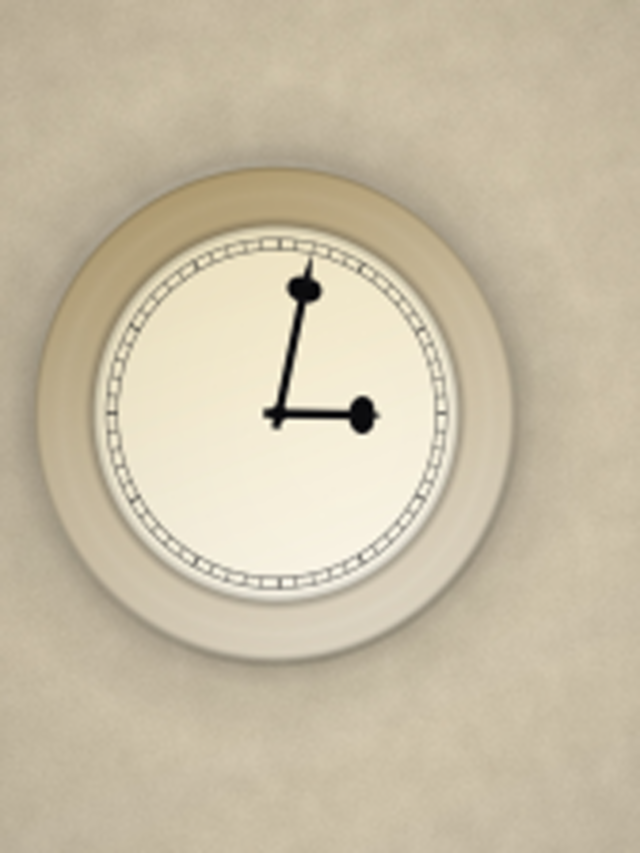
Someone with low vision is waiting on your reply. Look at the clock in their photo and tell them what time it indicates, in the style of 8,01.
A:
3,02
